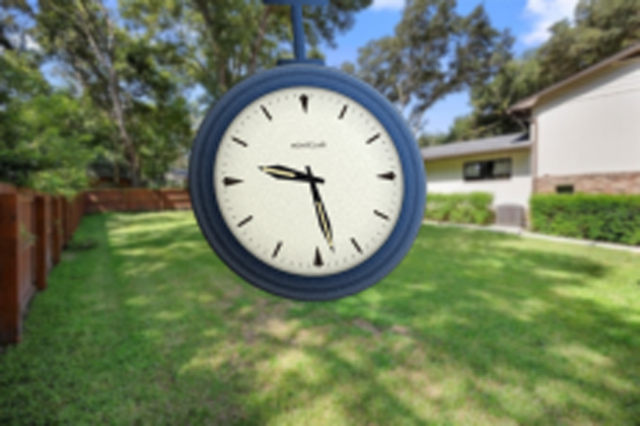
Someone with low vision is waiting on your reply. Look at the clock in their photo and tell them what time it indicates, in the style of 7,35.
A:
9,28
